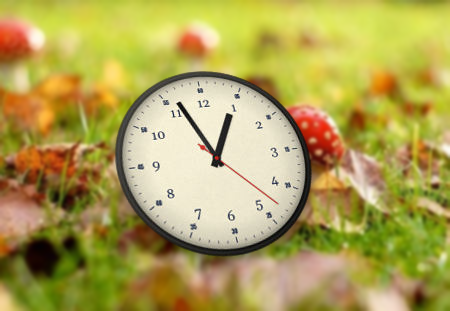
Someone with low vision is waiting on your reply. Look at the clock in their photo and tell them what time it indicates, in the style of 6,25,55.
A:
12,56,23
